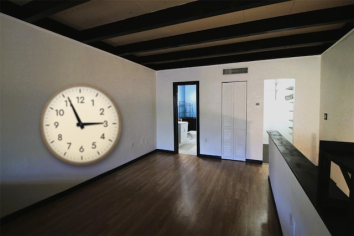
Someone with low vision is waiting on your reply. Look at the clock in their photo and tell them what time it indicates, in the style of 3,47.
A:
2,56
